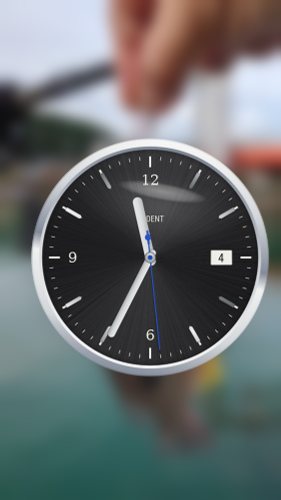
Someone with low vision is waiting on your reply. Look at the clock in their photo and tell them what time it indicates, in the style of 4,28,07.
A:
11,34,29
